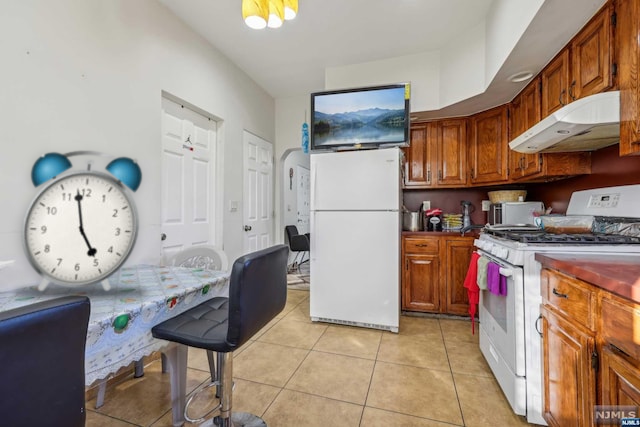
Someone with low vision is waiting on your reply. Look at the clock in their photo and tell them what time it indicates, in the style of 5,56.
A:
4,58
